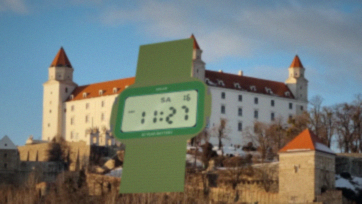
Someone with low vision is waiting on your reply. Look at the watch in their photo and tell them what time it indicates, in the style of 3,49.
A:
11,27
